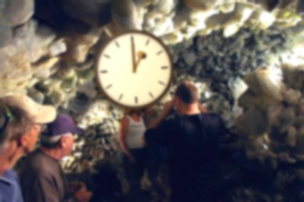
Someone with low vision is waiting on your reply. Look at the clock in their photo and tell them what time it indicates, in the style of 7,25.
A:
1,00
